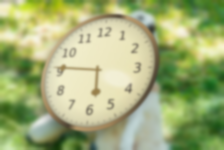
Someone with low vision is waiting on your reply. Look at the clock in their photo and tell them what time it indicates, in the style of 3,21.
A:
5,46
